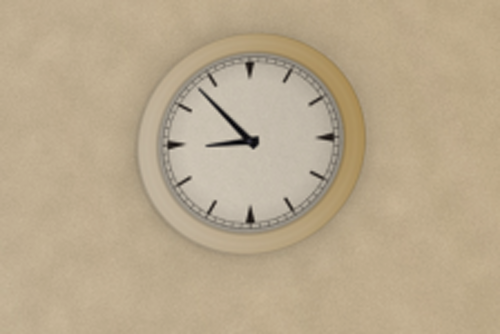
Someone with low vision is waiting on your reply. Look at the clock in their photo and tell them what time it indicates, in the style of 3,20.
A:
8,53
